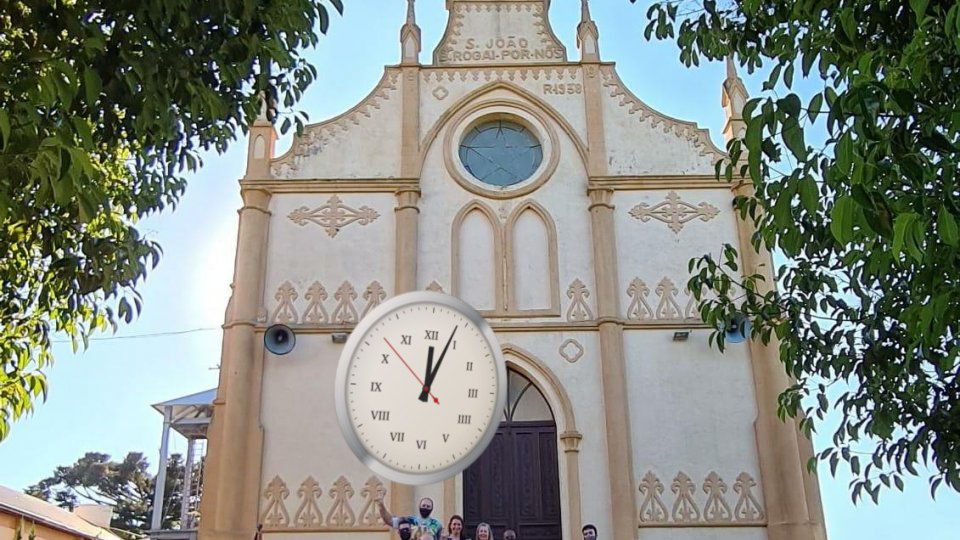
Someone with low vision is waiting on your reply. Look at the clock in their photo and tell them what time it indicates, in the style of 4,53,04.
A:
12,03,52
